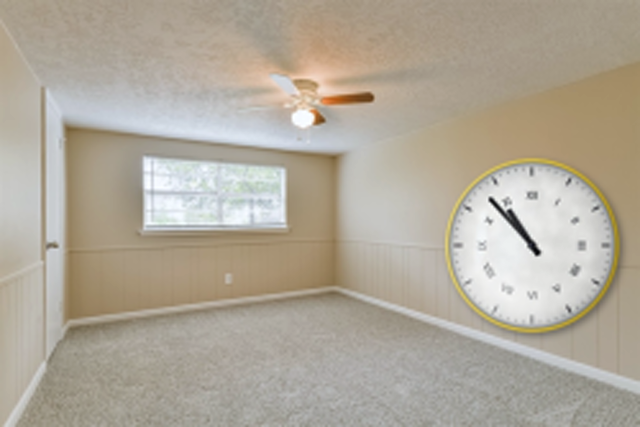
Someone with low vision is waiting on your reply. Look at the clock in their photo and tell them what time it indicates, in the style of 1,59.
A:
10,53
